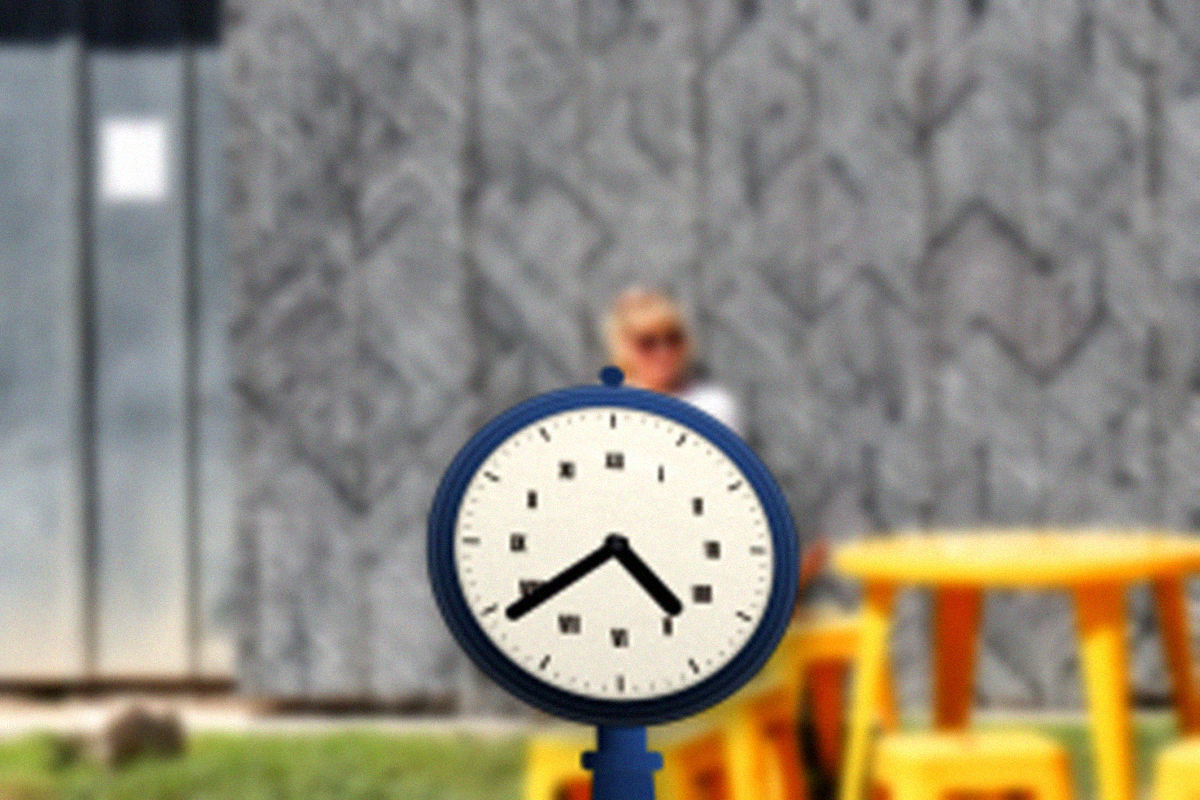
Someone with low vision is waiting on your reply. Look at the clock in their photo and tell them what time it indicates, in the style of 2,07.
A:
4,39
